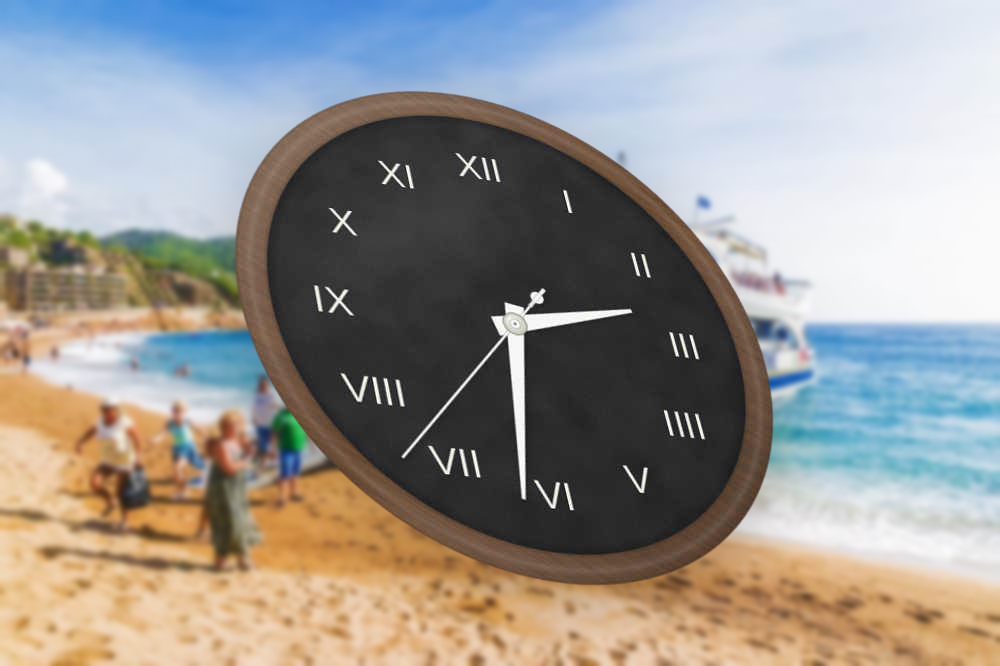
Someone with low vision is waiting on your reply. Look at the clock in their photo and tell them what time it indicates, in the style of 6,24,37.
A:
2,31,37
